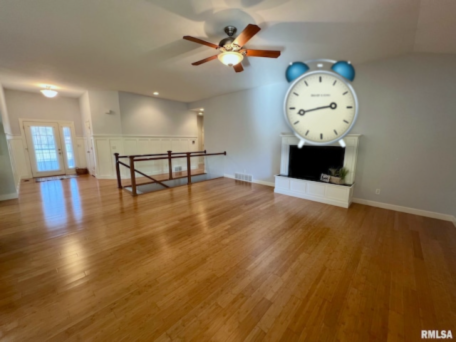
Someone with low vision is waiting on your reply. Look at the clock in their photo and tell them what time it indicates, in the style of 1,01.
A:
2,43
